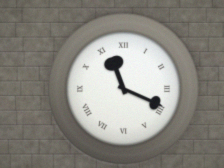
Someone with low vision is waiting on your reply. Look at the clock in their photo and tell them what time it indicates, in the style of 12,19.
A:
11,19
